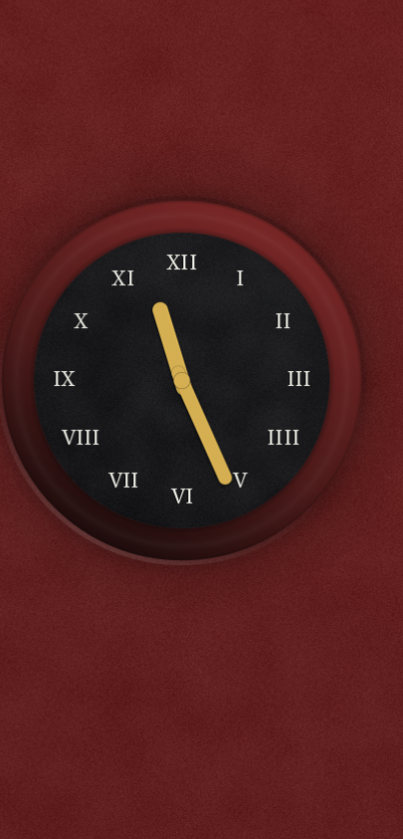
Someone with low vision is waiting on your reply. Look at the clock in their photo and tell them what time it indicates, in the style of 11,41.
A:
11,26
